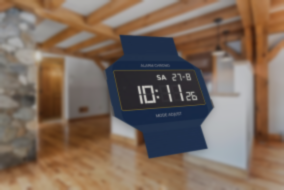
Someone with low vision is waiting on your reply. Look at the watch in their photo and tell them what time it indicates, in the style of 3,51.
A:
10,11
